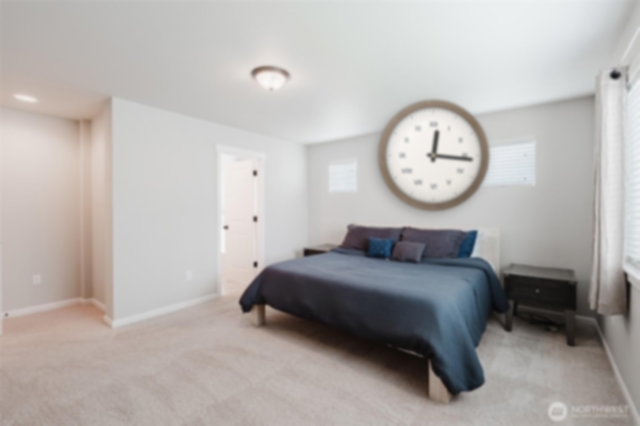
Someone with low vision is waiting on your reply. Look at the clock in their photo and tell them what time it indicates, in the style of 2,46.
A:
12,16
